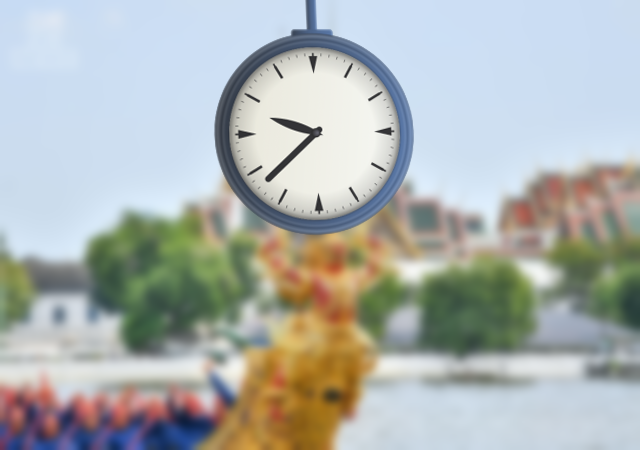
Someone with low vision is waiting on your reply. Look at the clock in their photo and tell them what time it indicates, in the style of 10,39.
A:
9,38
